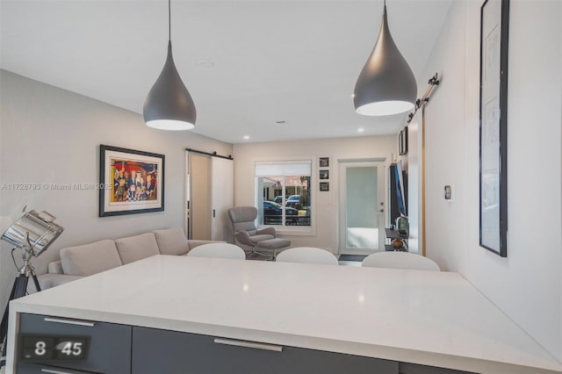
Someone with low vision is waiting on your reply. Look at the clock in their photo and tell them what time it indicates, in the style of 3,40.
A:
8,45
